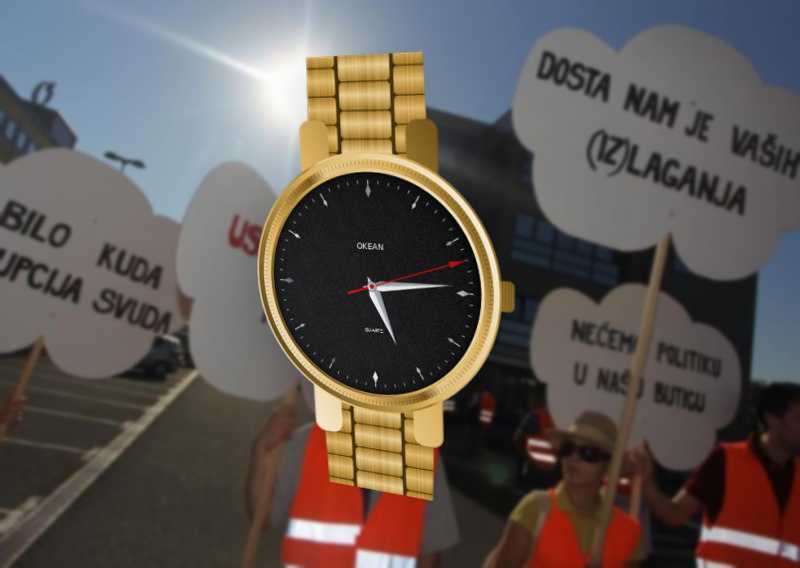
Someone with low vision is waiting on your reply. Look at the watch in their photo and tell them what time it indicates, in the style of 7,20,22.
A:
5,14,12
